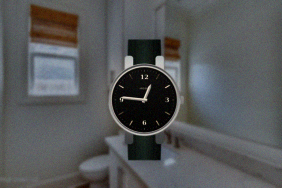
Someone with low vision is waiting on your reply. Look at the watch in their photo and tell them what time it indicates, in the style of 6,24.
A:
12,46
